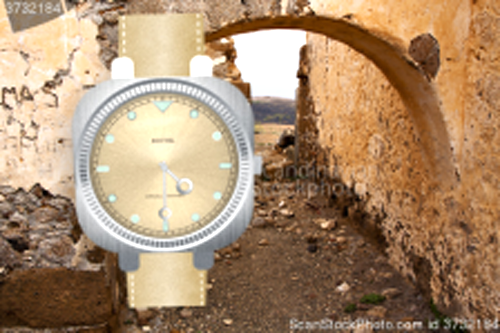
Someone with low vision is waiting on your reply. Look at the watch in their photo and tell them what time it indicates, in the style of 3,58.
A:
4,30
